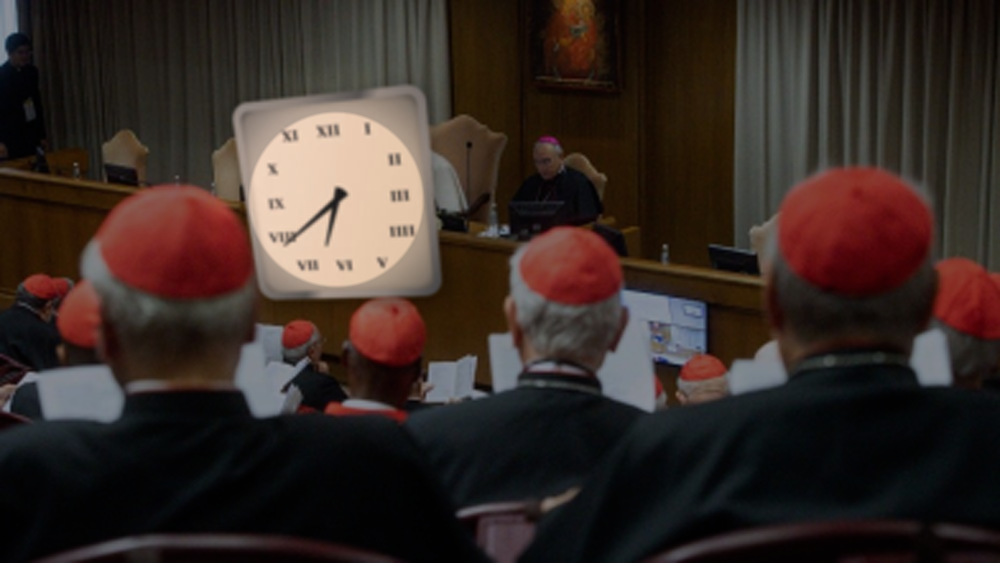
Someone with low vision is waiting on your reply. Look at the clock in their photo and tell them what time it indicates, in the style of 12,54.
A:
6,39
